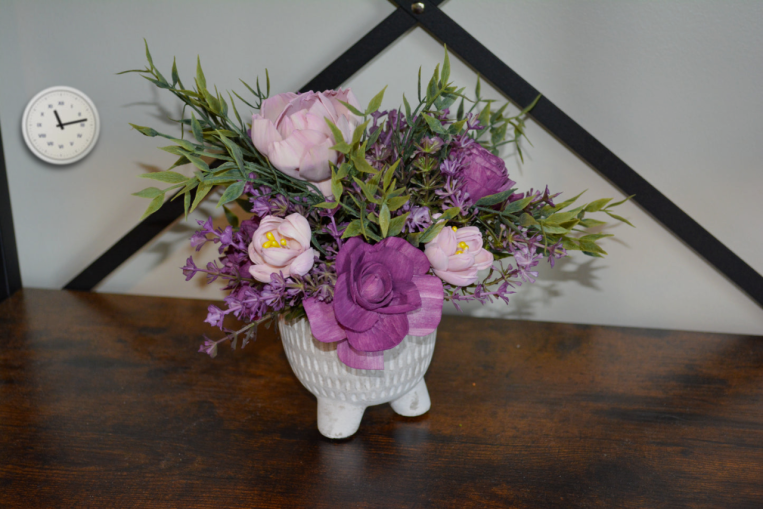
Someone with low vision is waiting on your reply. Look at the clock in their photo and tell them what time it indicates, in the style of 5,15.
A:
11,13
